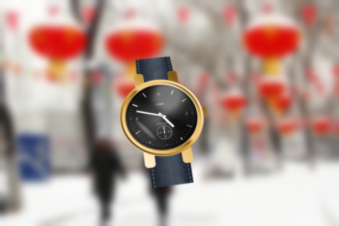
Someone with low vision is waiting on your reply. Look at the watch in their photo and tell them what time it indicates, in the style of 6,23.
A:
4,48
